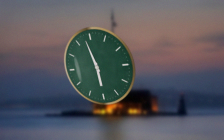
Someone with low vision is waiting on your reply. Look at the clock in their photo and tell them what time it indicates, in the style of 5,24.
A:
5,58
